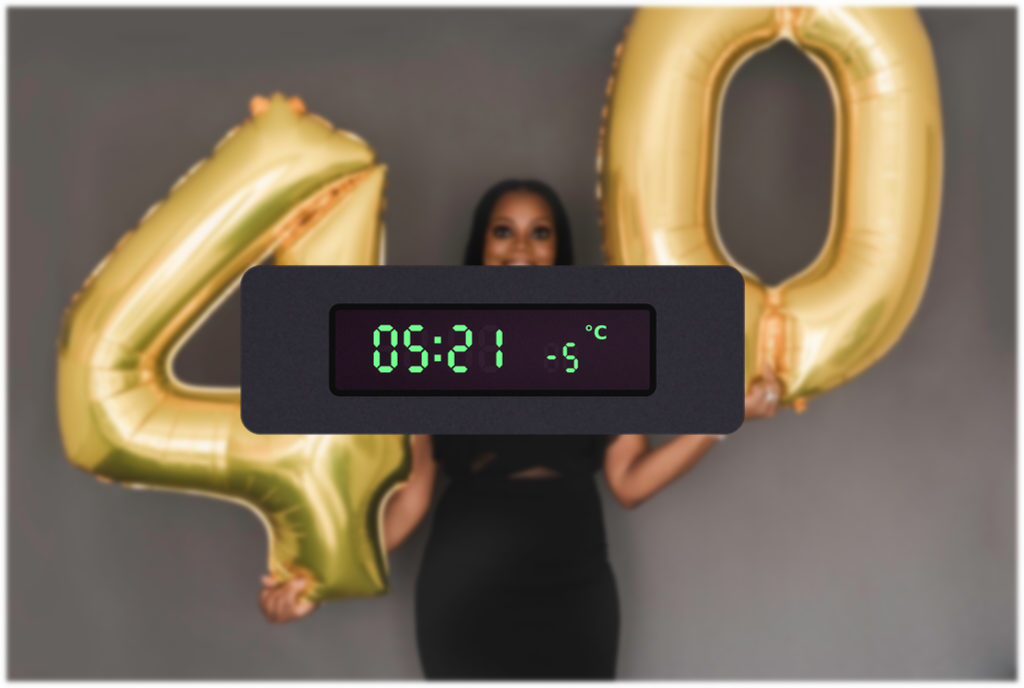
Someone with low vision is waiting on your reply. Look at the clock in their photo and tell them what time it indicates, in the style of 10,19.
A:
5,21
